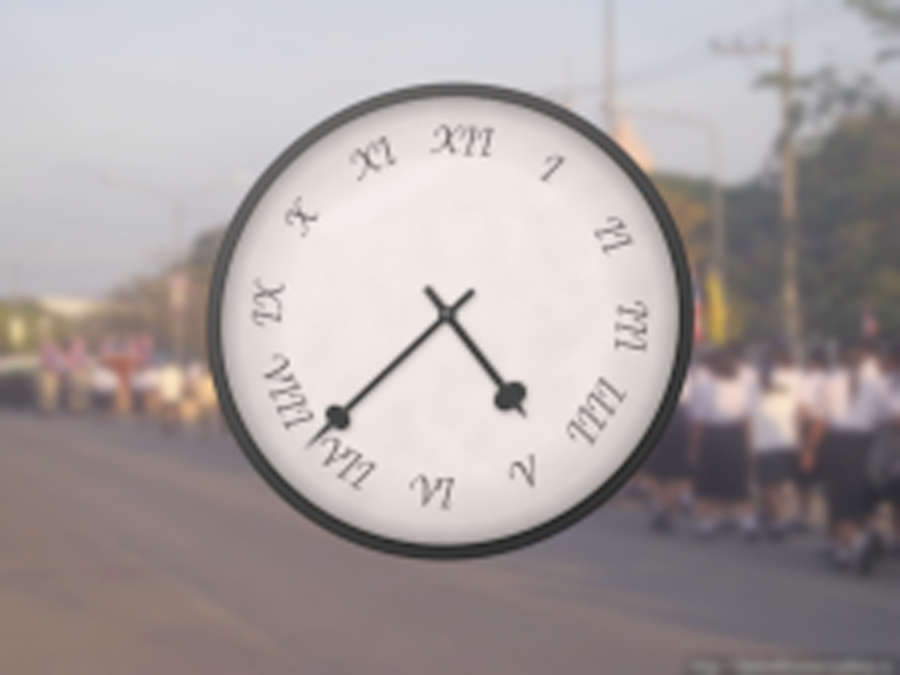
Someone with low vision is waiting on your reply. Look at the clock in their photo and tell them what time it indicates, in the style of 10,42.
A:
4,37
